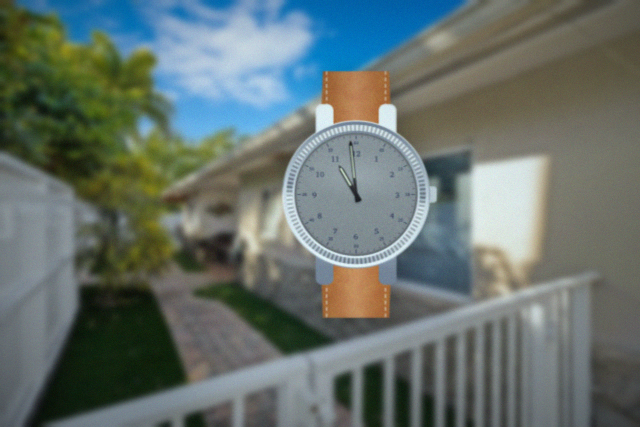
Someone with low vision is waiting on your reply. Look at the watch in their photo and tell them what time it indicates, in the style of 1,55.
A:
10,59
